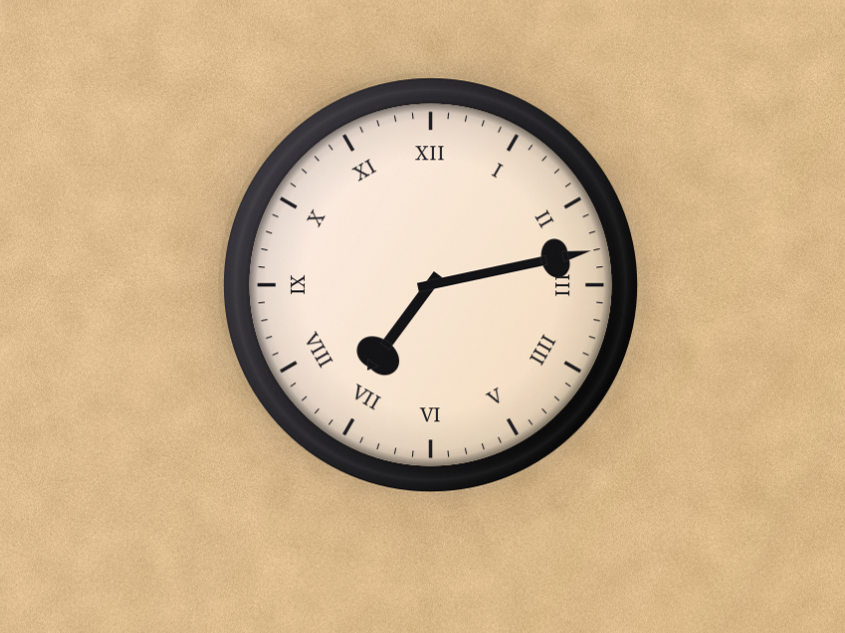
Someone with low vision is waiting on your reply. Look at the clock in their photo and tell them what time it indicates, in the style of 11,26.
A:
7,13
